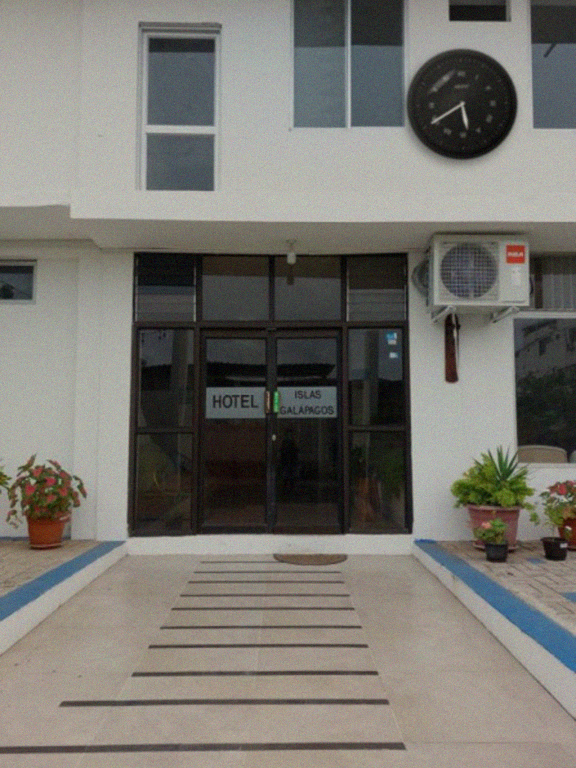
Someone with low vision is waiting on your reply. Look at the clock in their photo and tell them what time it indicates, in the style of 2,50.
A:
5,40
